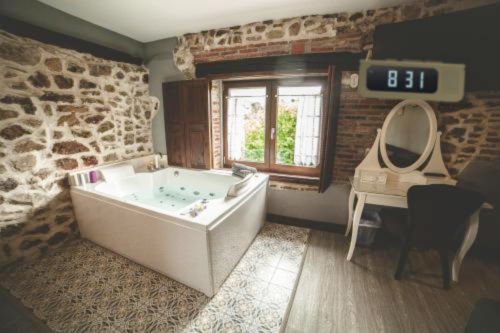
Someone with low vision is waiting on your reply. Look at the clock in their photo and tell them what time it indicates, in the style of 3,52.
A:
8,31
